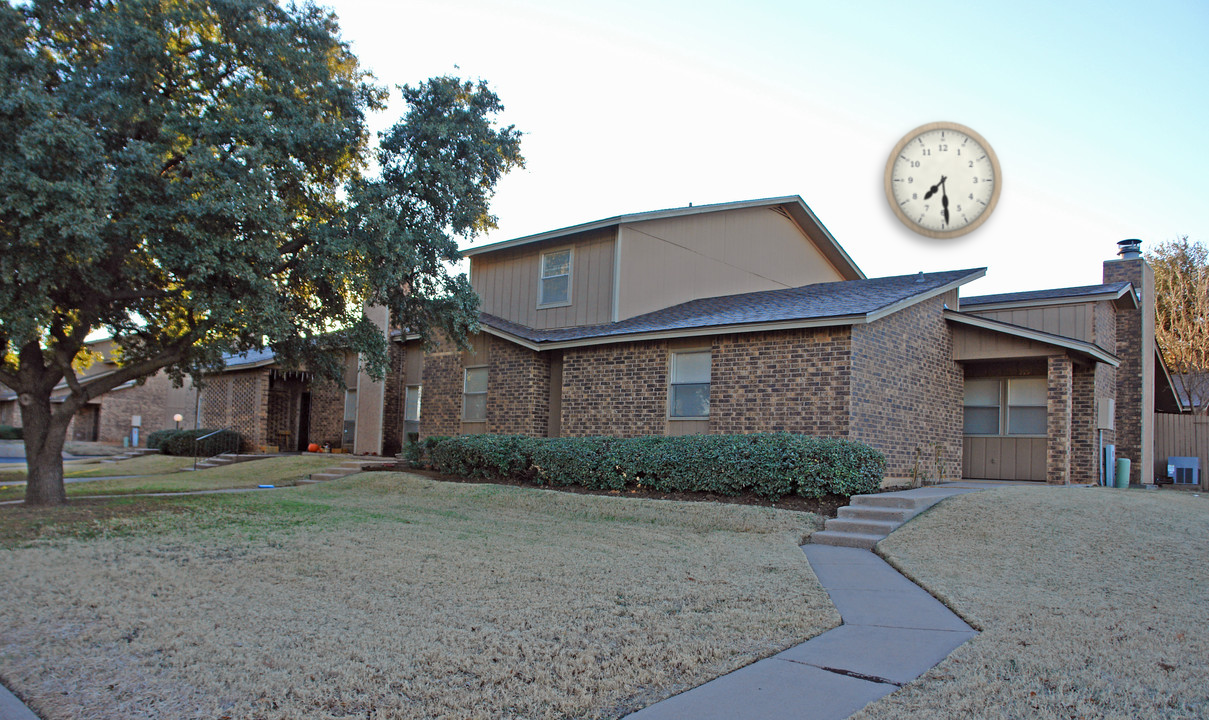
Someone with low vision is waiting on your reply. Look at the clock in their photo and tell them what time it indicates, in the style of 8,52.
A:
7,29
